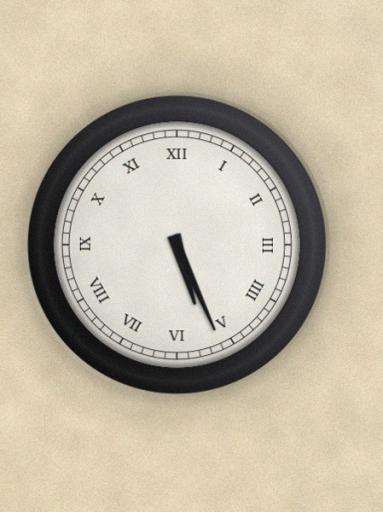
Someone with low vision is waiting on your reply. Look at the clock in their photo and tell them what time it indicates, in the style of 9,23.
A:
5,26
